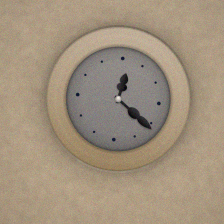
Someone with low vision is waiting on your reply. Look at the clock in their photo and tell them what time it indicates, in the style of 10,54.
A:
12,21
